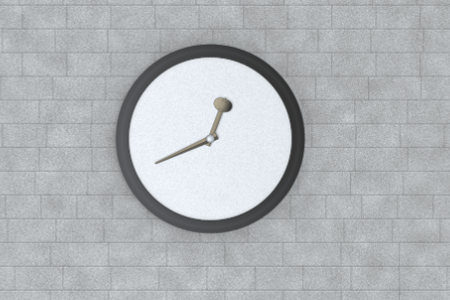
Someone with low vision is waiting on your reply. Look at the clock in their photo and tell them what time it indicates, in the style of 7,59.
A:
12,41
